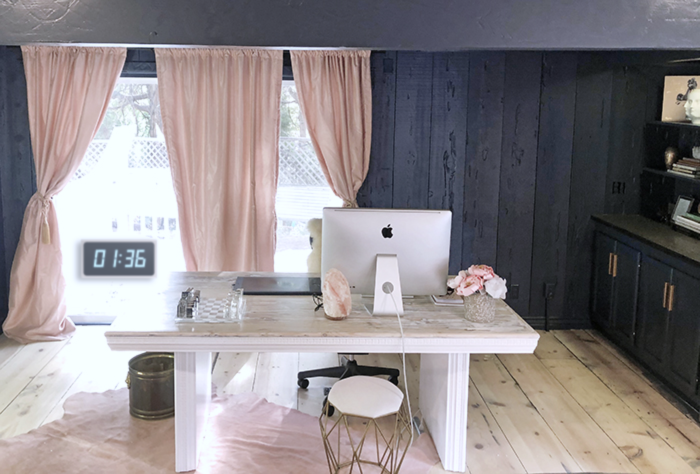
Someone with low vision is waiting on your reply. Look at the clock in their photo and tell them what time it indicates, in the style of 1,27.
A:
1,36
